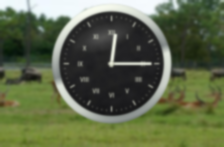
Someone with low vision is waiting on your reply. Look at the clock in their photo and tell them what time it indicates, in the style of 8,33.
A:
12,15
